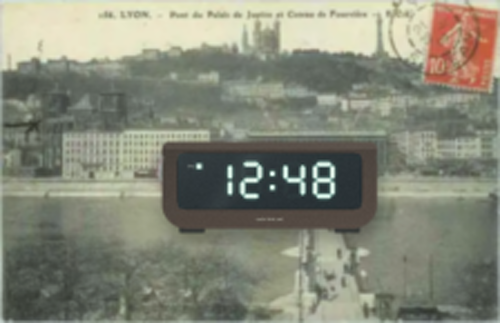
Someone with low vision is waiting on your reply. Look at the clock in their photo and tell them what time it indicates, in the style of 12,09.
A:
12,48
